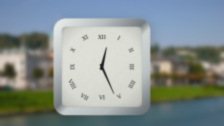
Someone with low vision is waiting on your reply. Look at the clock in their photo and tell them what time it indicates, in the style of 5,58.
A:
12,26
